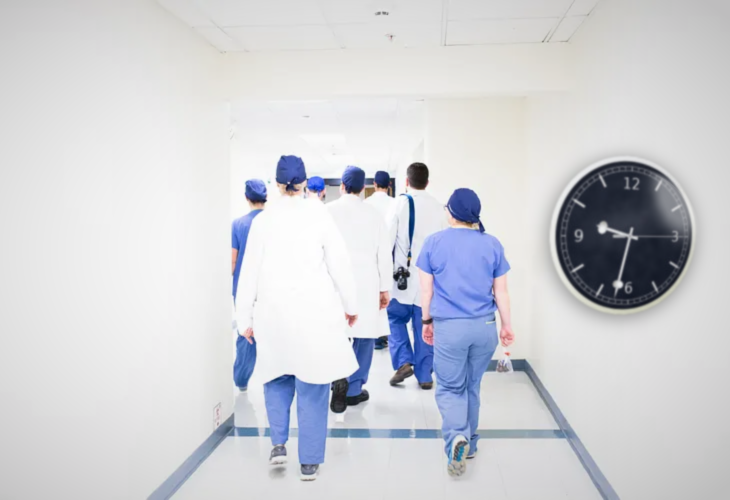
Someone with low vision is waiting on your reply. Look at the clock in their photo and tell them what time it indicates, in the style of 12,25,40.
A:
9,32,15
